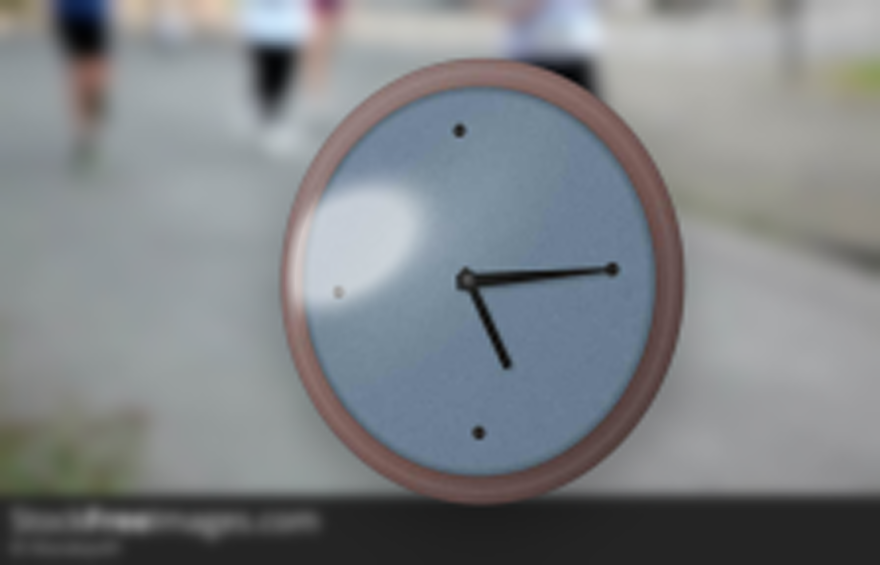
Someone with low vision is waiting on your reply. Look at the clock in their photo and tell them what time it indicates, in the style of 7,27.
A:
5,15
